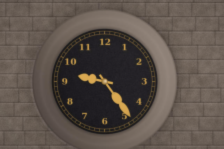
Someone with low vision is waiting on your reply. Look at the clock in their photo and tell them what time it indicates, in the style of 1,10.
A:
9,24
